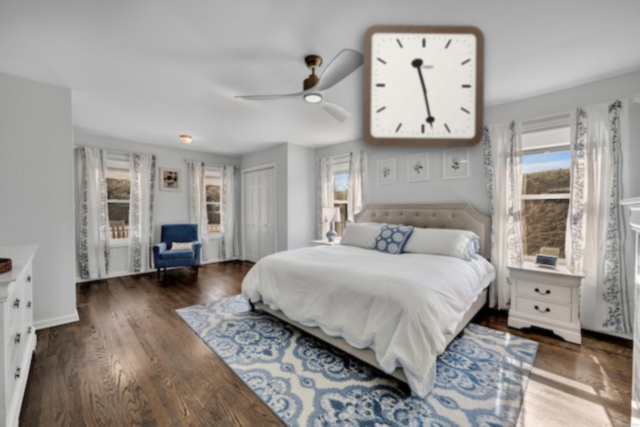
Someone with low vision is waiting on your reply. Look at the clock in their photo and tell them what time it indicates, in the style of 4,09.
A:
11,28
